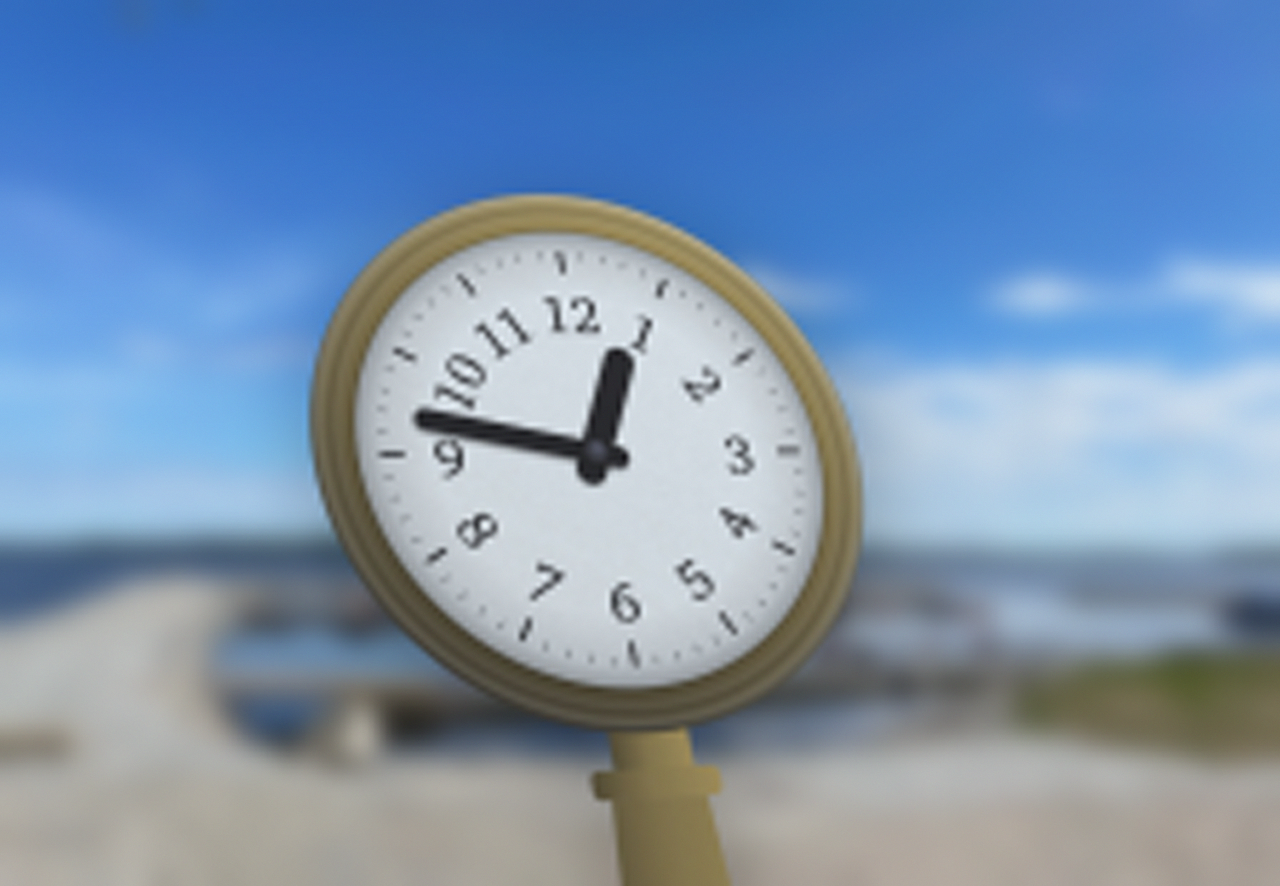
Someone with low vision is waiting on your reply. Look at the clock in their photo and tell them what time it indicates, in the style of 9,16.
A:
12,47
